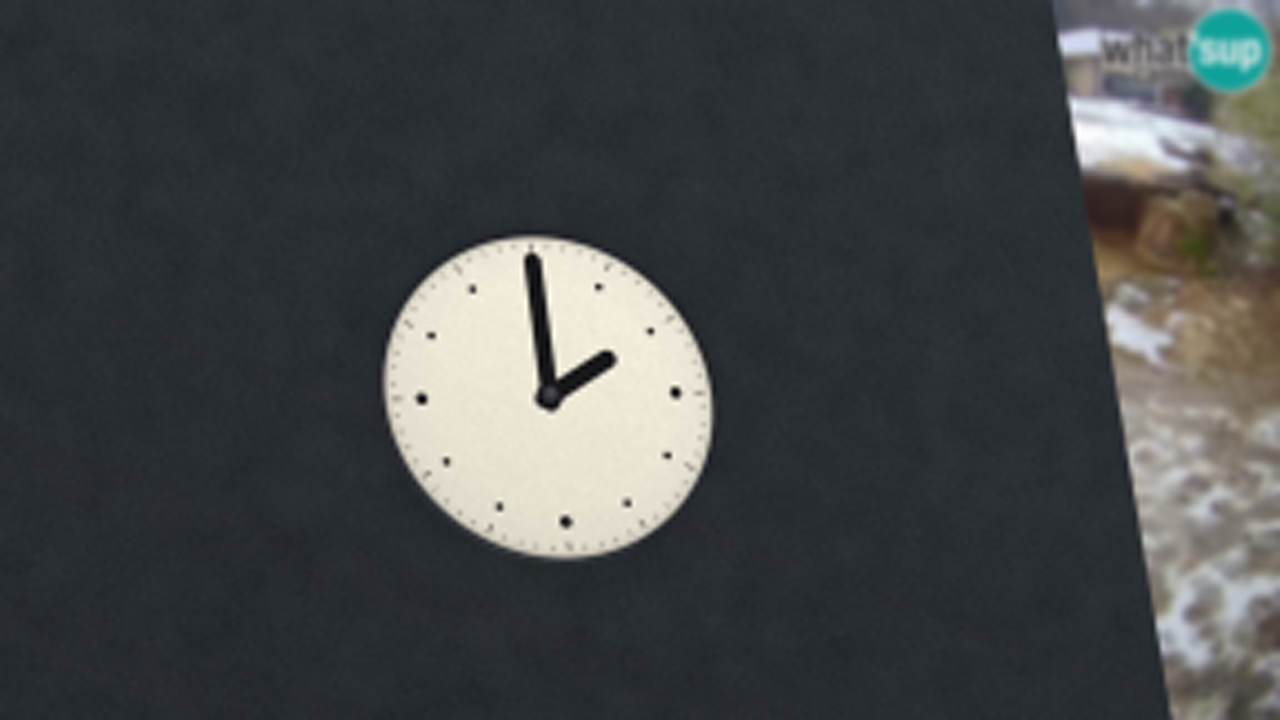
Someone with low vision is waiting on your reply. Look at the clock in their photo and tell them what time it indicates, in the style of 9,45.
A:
2,00
